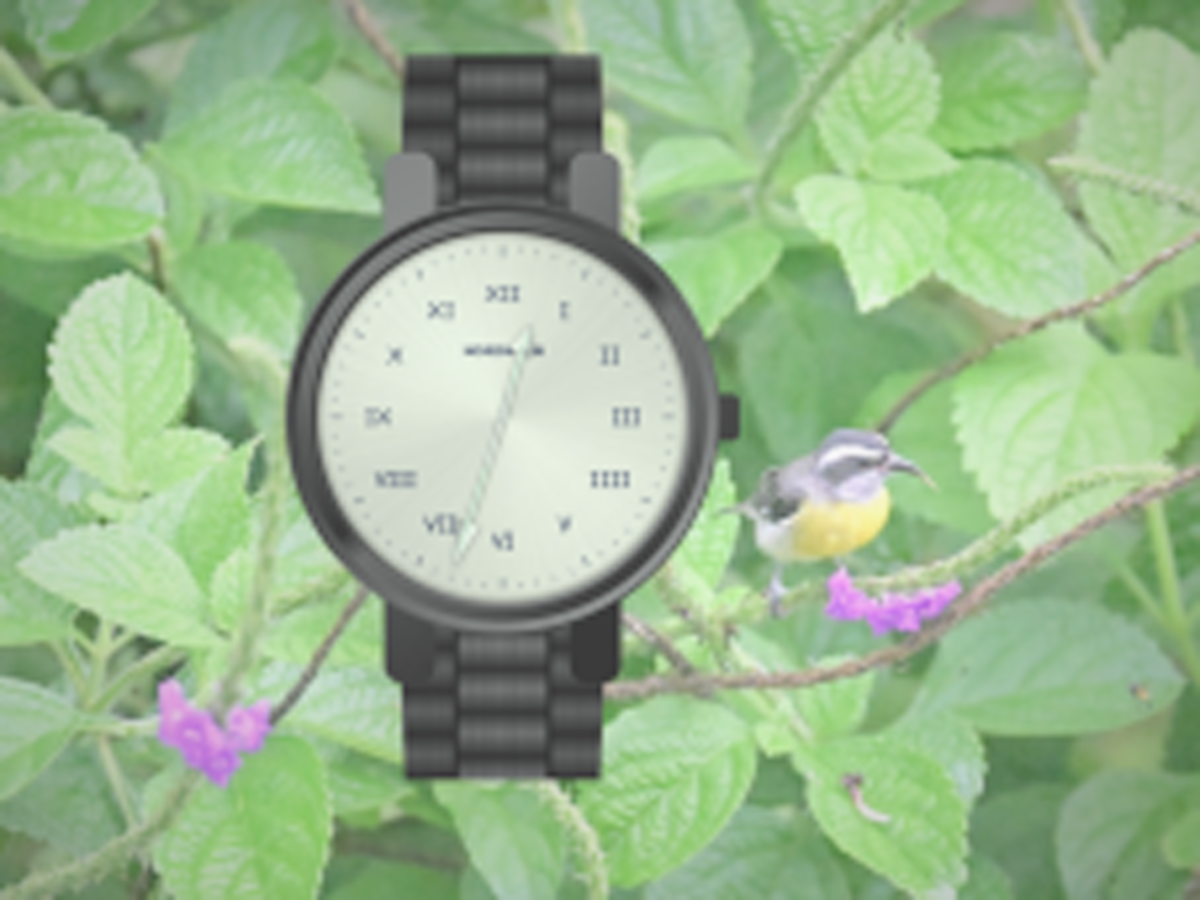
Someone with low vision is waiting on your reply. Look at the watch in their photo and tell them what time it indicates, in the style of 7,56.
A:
12,33
